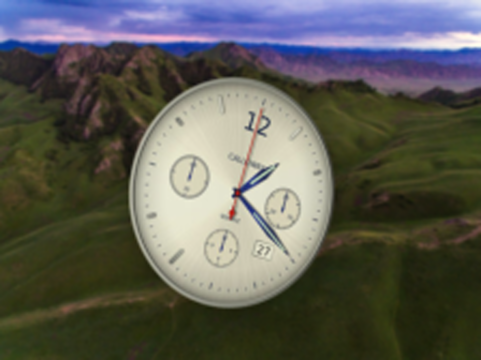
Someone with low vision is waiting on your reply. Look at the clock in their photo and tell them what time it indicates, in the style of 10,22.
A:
1,20
